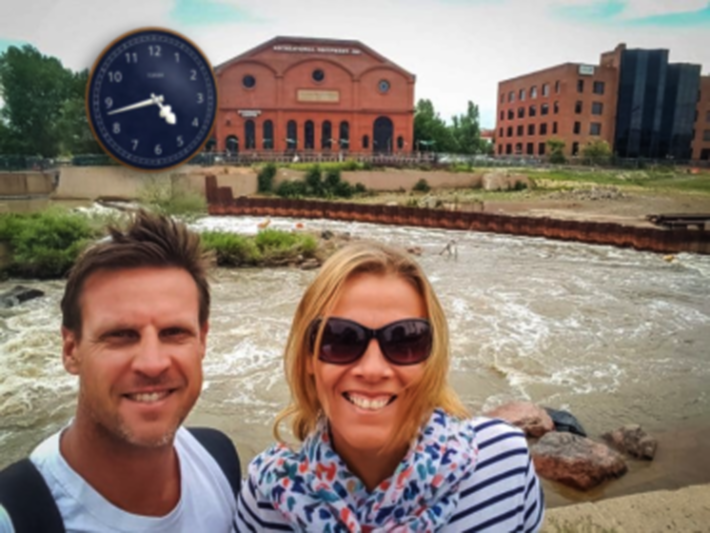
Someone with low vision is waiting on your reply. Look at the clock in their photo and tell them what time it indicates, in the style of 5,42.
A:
4,43
